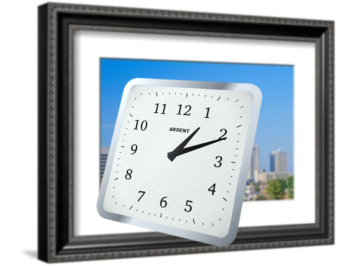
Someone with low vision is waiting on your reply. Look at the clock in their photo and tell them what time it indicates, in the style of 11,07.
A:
1,11
